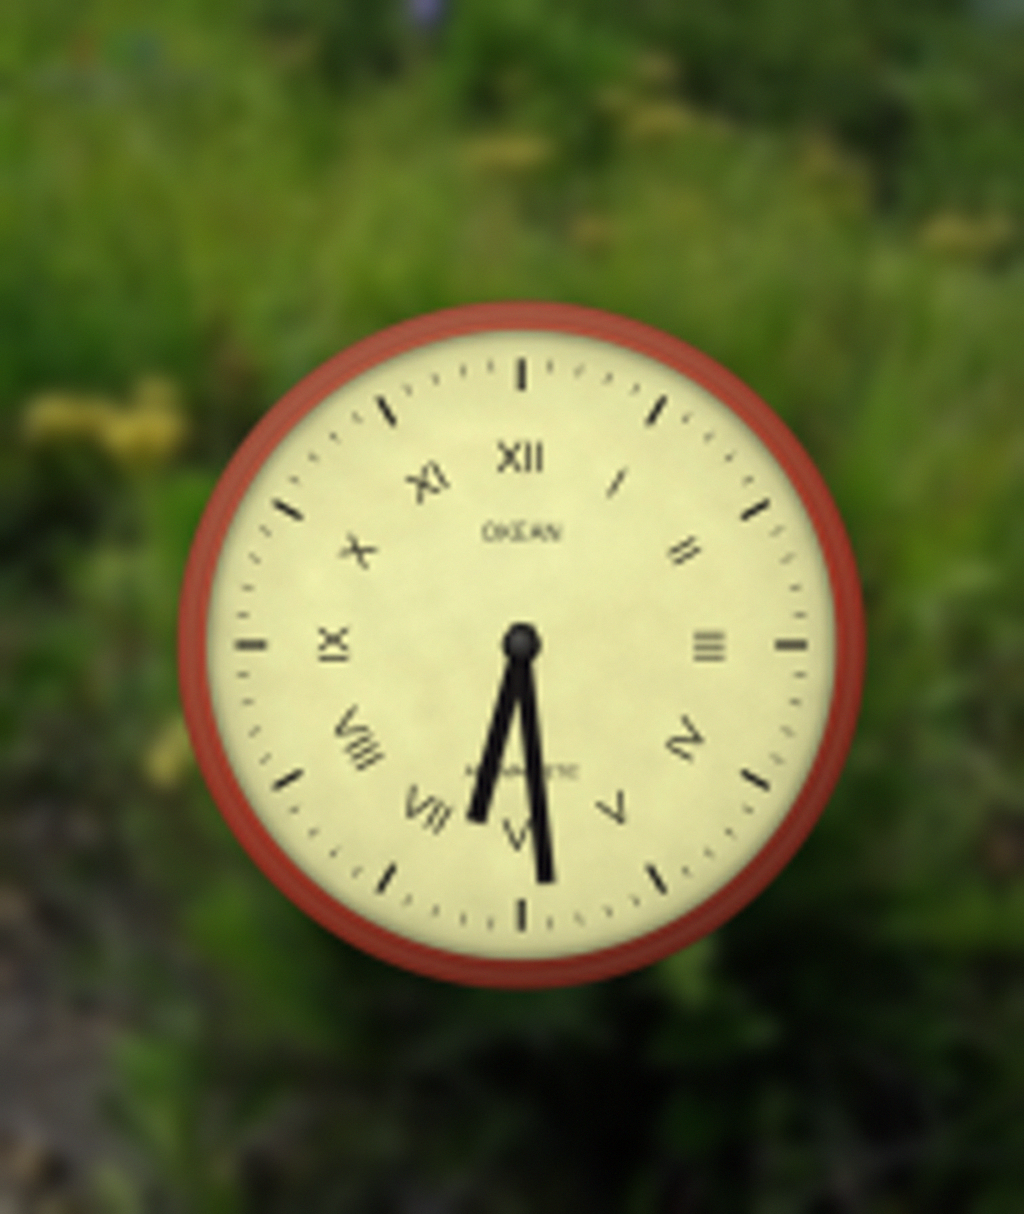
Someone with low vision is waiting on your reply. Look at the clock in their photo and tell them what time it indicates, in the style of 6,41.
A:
6,29
